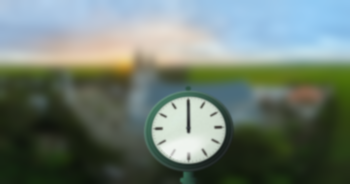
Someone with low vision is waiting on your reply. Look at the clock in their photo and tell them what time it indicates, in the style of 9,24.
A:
12,00
